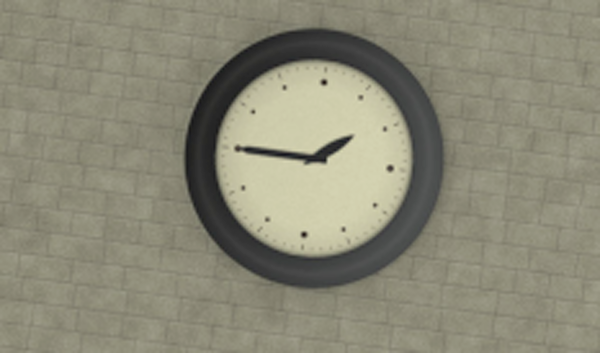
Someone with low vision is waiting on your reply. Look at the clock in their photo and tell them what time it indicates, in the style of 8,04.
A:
1,45
